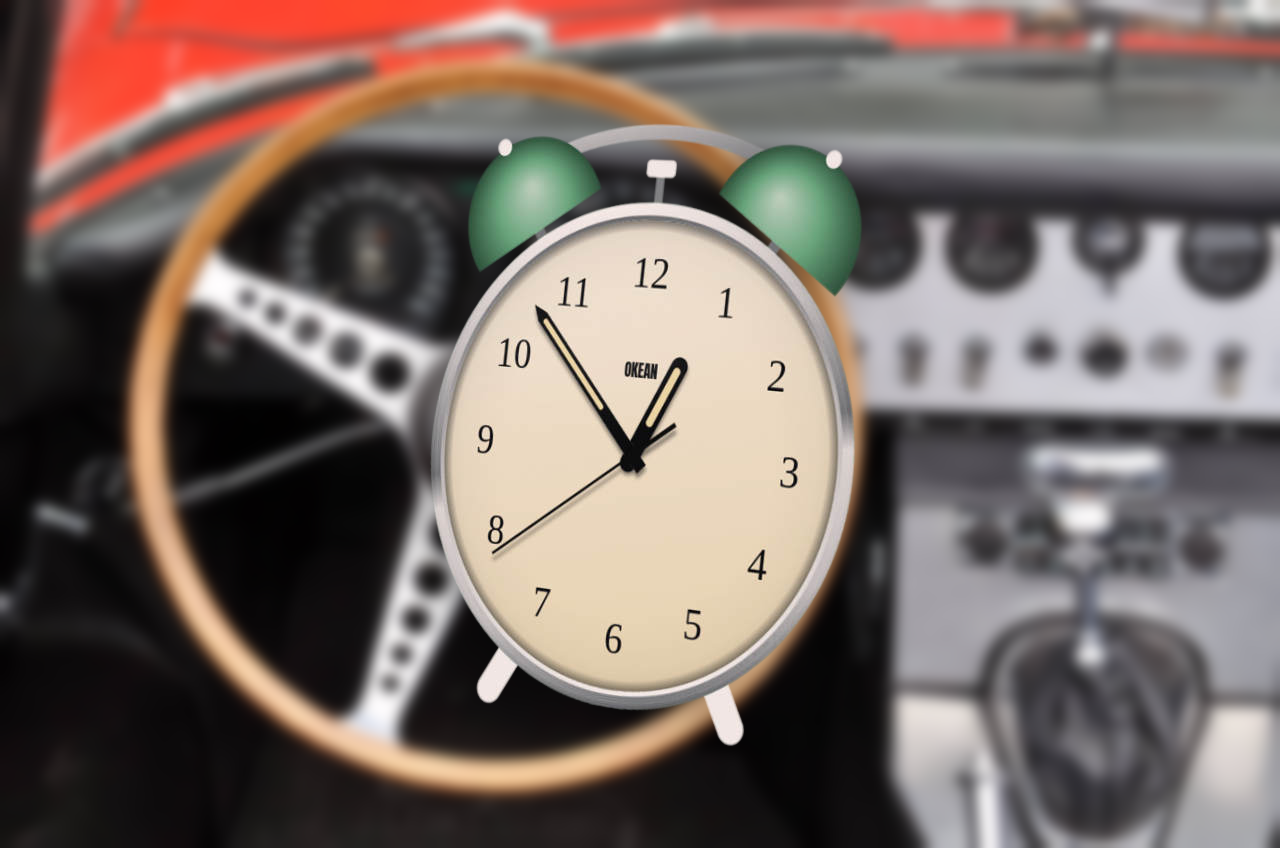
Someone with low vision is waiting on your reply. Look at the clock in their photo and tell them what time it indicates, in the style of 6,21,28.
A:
12,52,39
